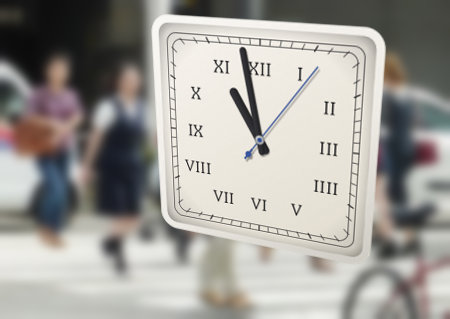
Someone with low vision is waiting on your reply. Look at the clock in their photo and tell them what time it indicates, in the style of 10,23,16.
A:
10,58,06
